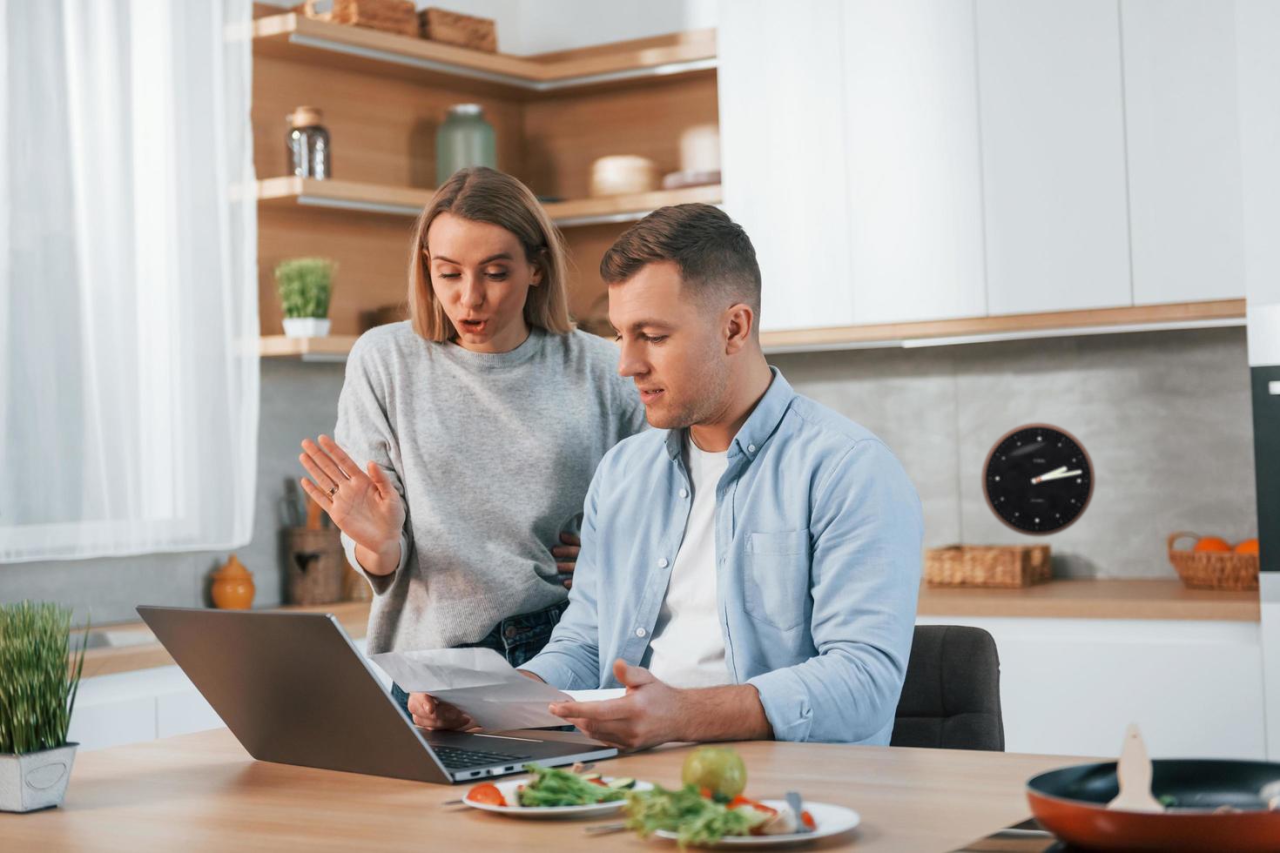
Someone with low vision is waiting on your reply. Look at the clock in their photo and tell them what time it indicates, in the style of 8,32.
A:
2,13
